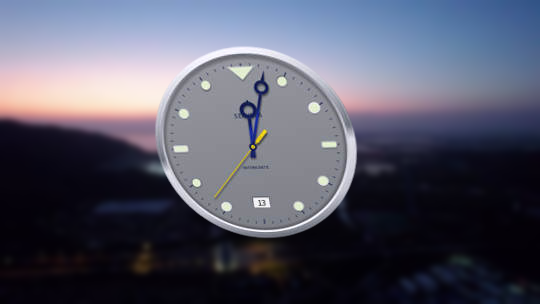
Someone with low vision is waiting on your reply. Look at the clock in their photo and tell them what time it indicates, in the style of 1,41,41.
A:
12,02,37
